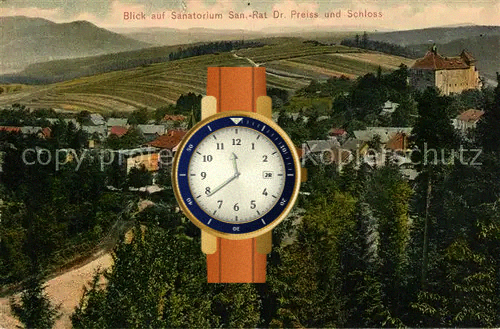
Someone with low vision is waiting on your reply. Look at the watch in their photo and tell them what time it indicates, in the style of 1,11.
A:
11,39
